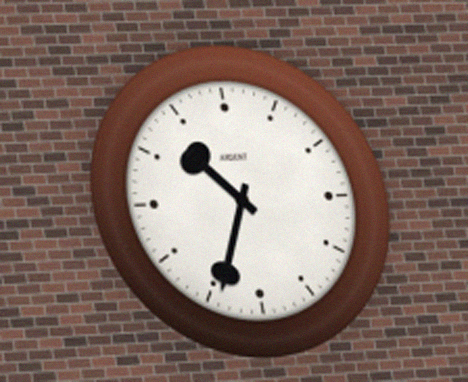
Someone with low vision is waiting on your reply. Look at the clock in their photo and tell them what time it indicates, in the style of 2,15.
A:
10,34
